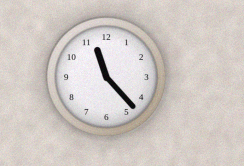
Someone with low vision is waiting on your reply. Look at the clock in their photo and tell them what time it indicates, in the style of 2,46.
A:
11,23
